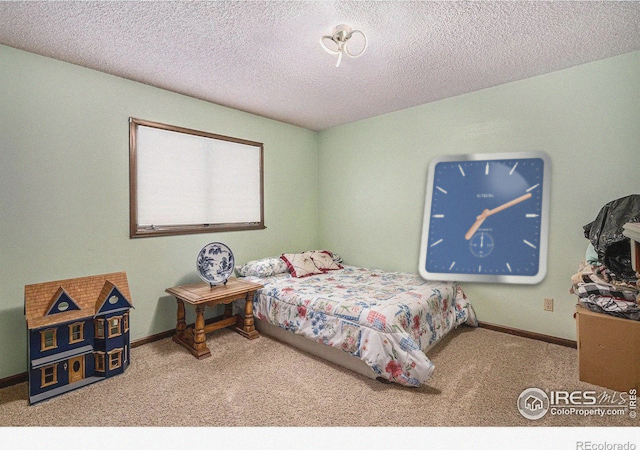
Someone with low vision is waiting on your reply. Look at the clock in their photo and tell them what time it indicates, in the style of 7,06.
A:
7,11
